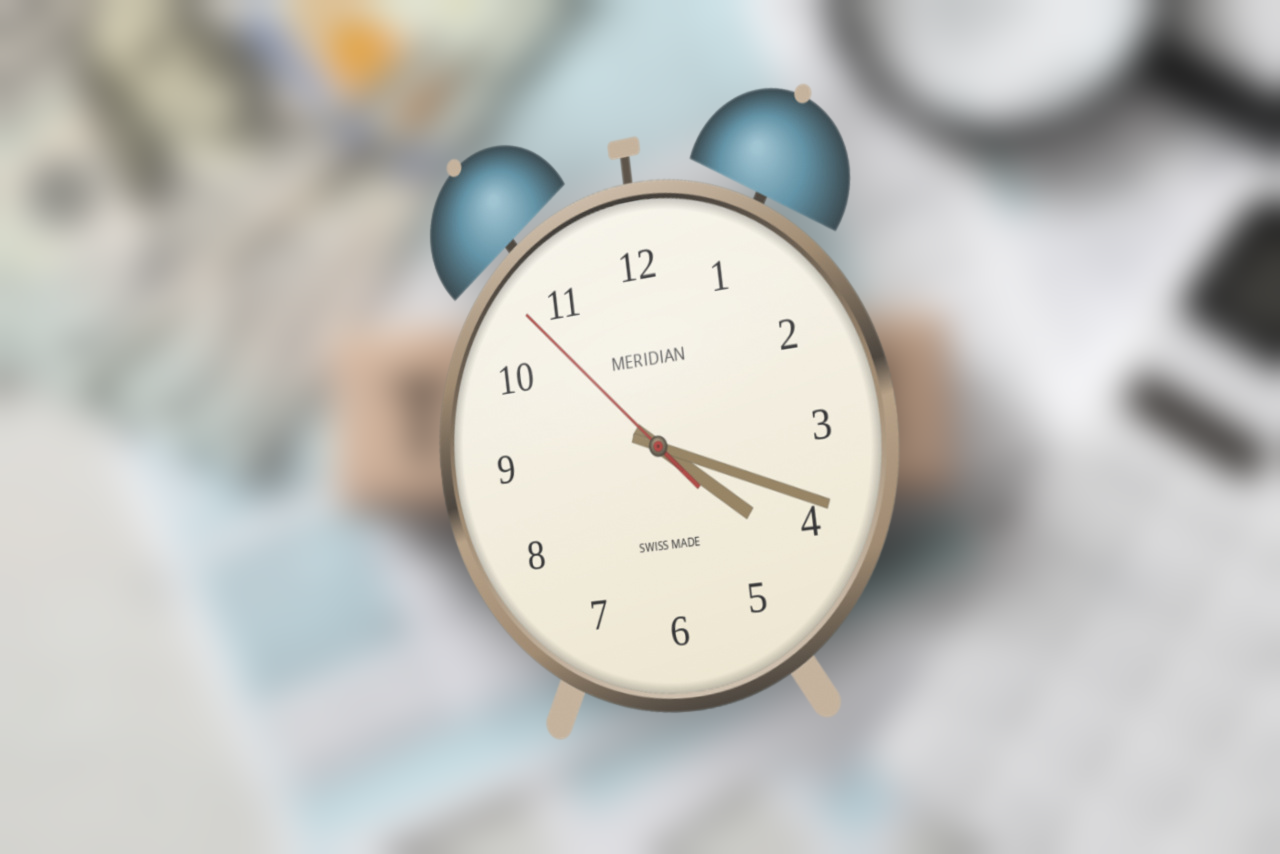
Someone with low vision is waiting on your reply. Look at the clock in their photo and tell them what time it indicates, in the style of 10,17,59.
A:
4,18,53
